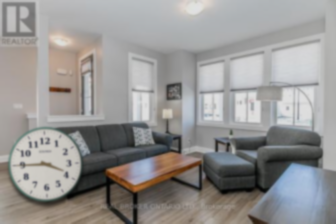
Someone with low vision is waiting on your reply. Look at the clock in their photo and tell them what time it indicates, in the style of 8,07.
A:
3,45
